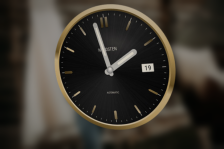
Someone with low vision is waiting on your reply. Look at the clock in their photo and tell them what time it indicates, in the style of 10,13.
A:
1,58
